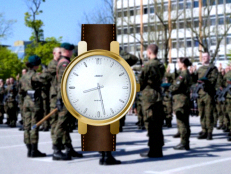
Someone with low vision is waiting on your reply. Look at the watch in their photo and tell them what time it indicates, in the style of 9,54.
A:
8,28
